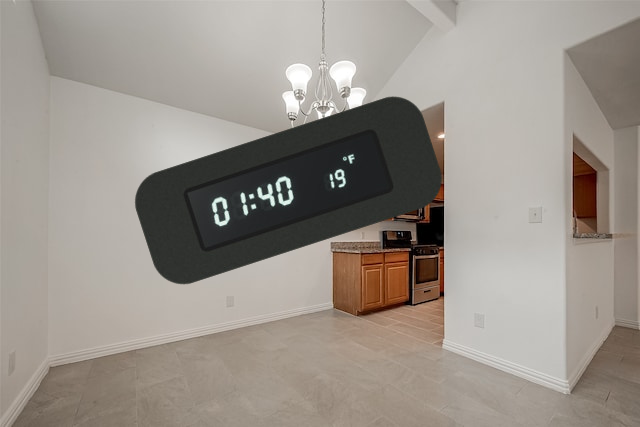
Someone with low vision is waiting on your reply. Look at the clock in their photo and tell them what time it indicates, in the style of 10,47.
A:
1,40
